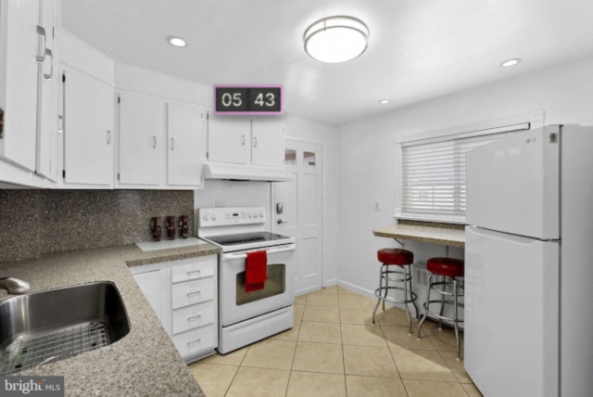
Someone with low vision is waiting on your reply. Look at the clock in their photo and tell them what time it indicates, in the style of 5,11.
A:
5,43
